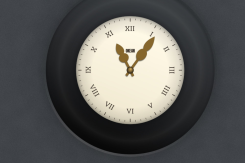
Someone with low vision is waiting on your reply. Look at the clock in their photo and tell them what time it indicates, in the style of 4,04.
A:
11,06
